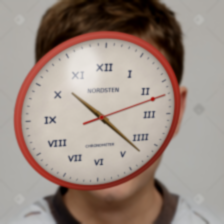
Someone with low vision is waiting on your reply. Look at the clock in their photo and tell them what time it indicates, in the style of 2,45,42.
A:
10,22,12
